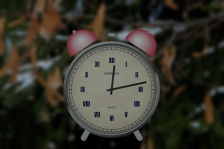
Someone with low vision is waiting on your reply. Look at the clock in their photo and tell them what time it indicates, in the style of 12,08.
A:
12,13
